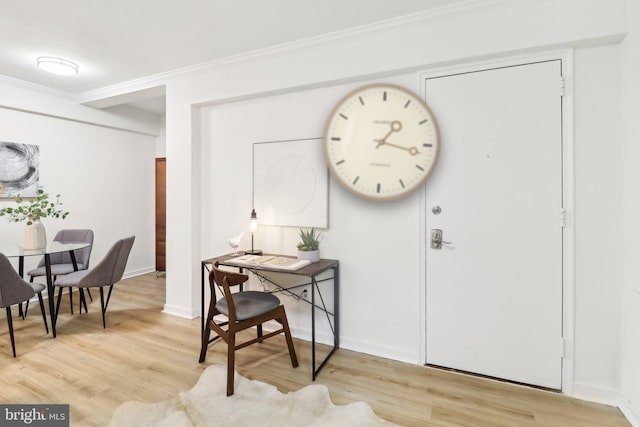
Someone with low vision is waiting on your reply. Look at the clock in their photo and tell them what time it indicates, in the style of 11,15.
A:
1,17
